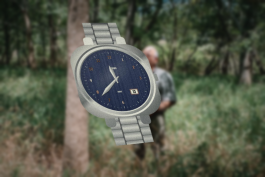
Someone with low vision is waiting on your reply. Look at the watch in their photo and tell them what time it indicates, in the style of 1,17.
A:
11,38
